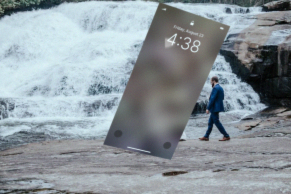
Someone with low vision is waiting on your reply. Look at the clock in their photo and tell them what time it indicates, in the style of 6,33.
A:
4,38
